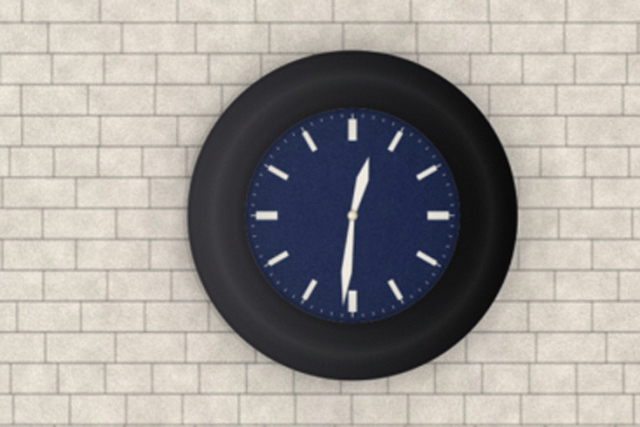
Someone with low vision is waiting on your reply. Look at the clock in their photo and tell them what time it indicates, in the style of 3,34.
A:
12,31
